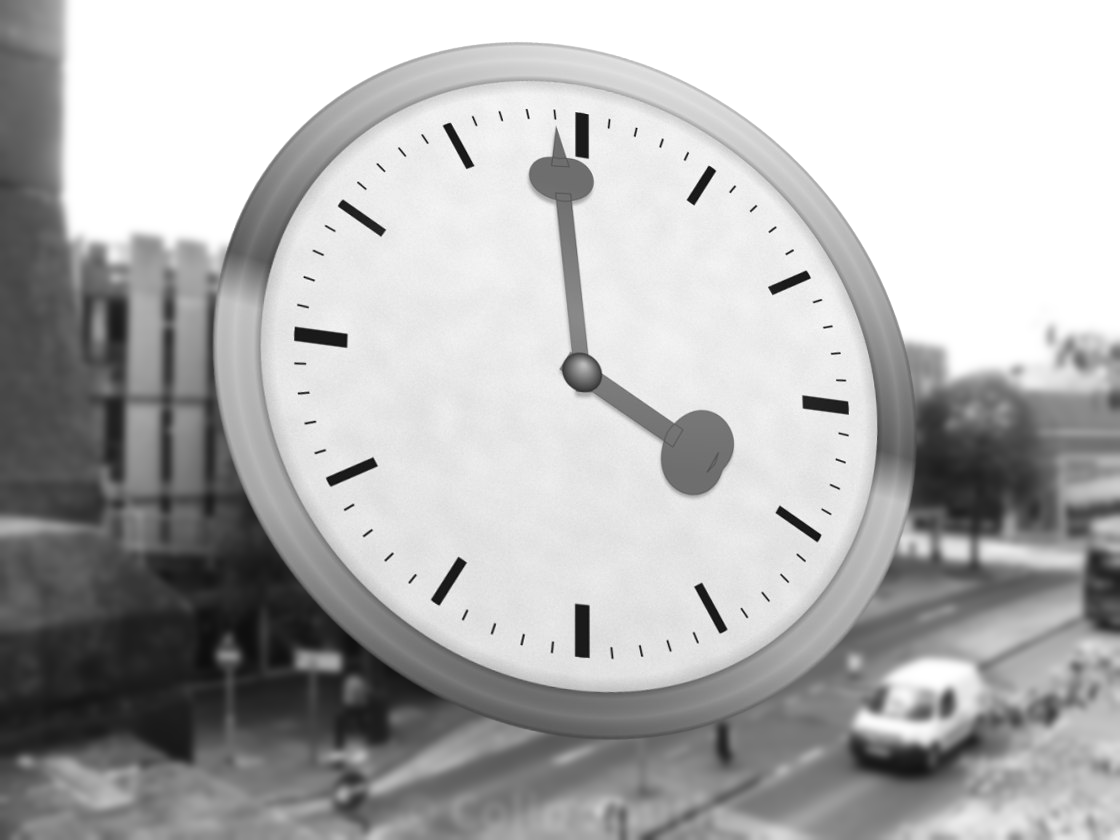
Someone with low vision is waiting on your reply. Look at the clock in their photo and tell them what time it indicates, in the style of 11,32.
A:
3,59
